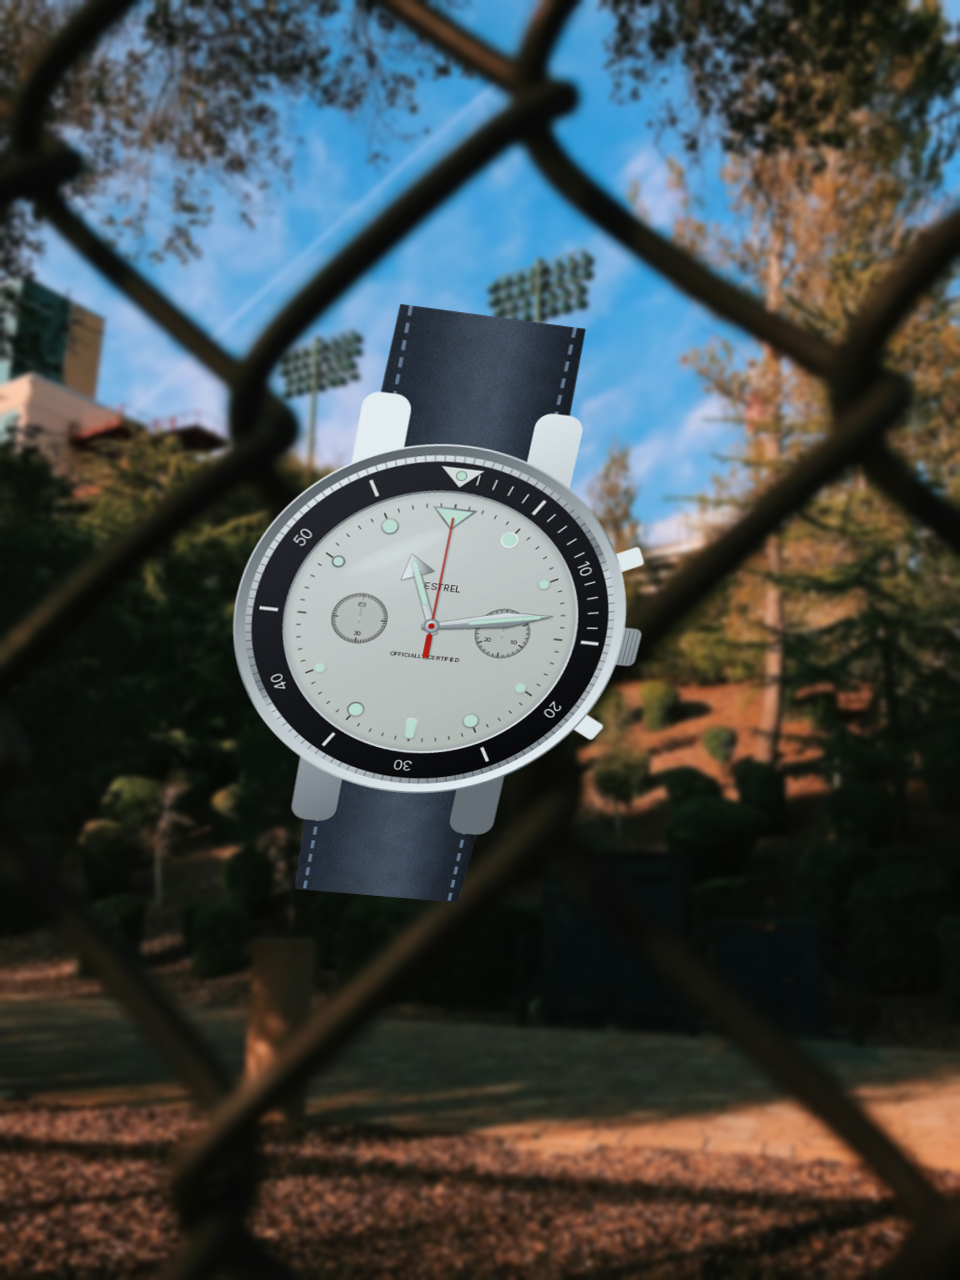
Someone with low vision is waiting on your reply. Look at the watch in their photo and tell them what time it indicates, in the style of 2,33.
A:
11,13
